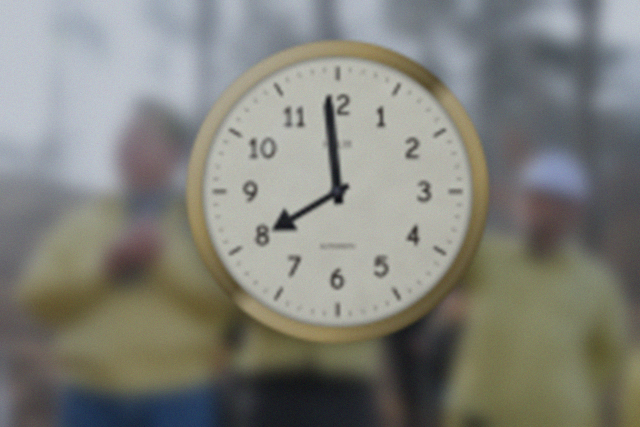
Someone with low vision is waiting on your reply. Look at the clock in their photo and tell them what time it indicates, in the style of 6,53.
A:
7,59
